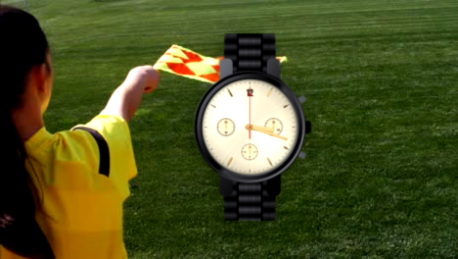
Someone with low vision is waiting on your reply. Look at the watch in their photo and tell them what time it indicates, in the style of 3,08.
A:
3,18
